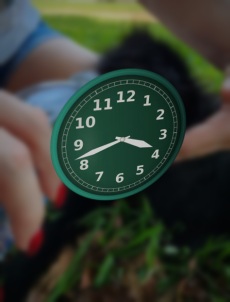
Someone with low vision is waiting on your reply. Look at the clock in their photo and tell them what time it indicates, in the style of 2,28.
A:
3,42
